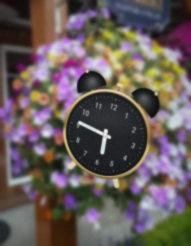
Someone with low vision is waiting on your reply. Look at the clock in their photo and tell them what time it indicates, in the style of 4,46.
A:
5,46
